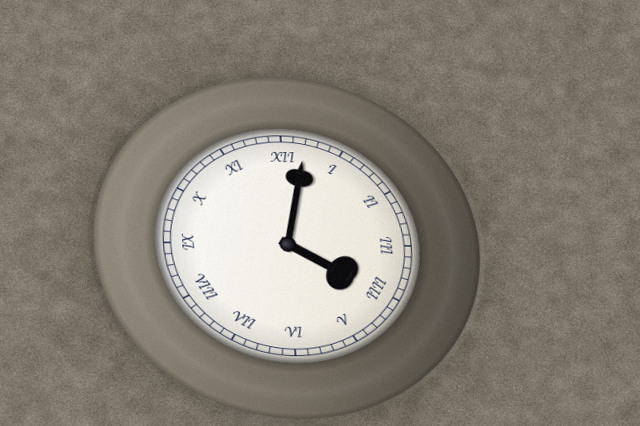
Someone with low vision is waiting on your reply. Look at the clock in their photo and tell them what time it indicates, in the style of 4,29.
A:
4,02
